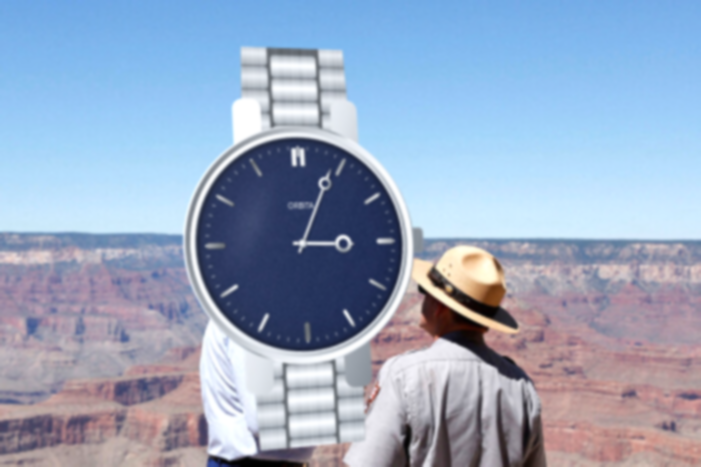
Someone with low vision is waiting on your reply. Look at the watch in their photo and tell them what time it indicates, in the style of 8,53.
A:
3,04
